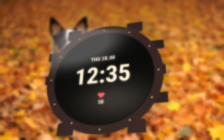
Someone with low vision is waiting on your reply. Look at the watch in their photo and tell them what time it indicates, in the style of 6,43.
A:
12,35
